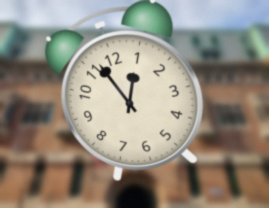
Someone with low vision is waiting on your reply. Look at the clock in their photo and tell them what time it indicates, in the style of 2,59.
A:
12,57
